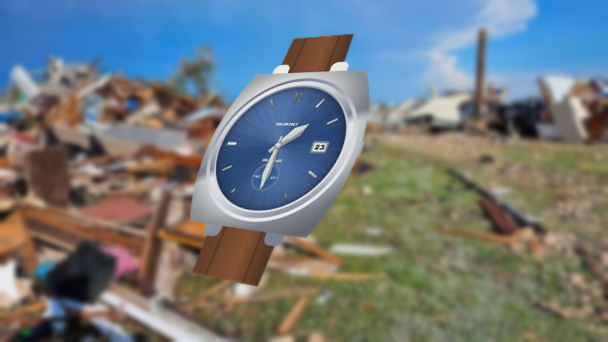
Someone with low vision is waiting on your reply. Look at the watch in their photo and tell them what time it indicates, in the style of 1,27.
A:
1,30
